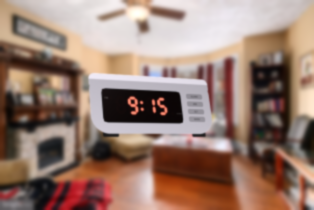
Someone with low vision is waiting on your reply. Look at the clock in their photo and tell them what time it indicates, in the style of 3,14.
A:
9,15
